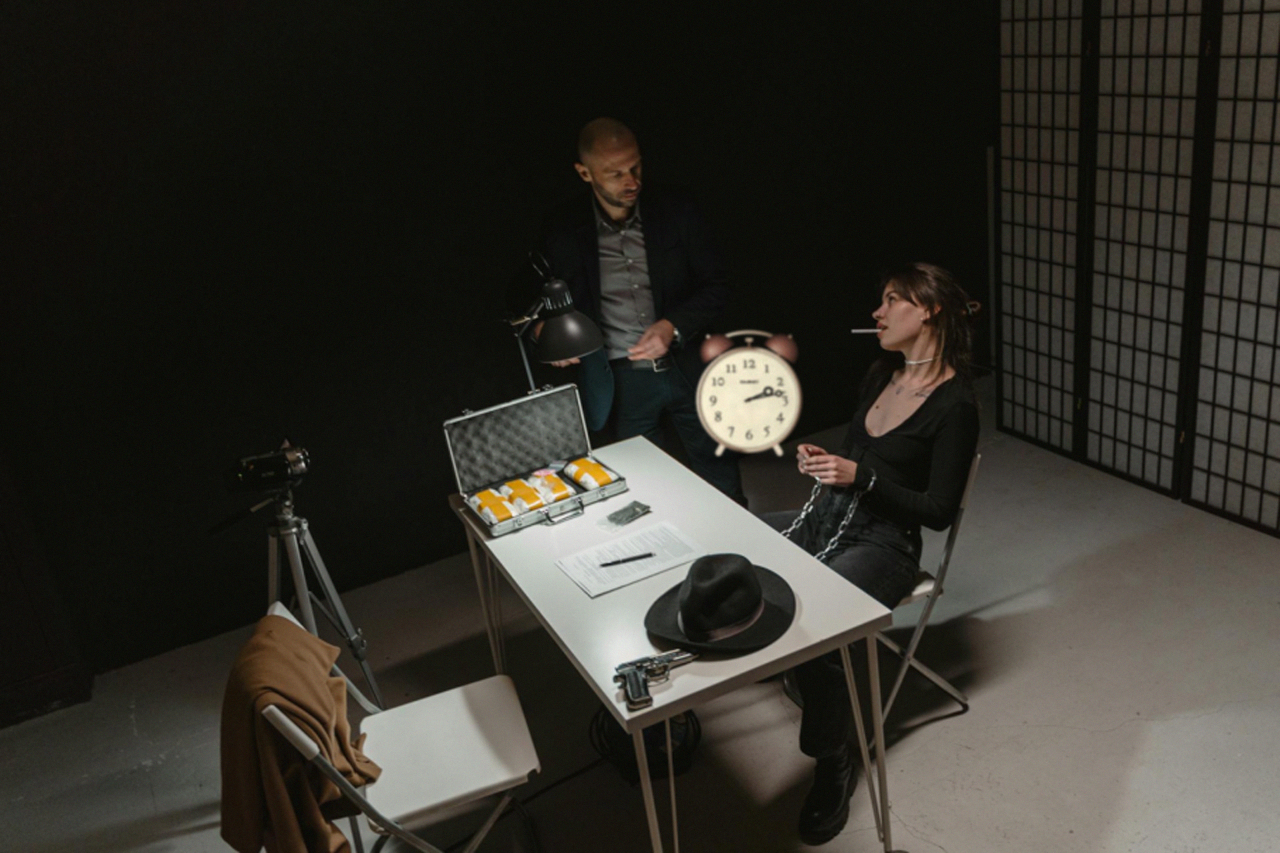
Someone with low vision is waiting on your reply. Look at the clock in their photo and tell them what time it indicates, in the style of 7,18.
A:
2,13
